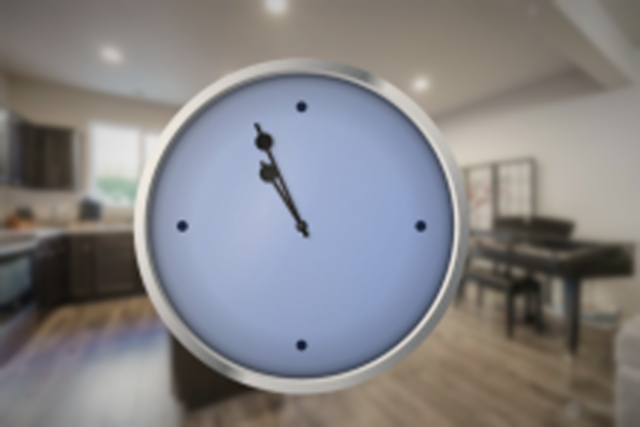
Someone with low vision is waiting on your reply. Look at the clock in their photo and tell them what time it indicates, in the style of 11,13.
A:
10,56
